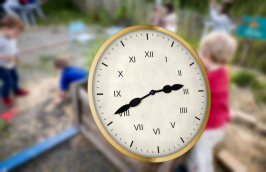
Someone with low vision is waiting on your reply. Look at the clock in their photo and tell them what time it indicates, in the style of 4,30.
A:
2,41
